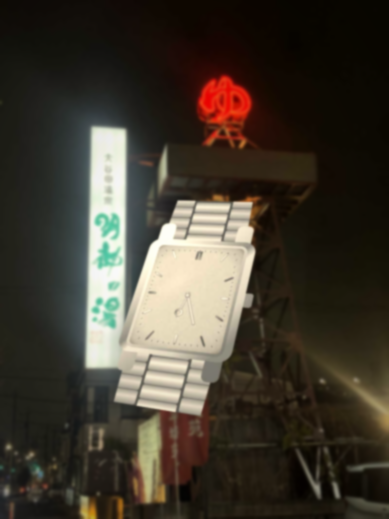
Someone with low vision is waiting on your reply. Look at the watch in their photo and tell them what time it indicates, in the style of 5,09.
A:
6,26
